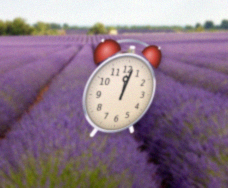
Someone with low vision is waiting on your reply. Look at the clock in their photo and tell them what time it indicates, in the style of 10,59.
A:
12,02
